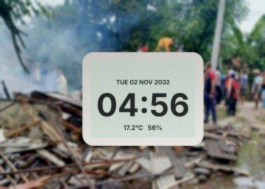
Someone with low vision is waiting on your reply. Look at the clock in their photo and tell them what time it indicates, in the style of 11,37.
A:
4,56
